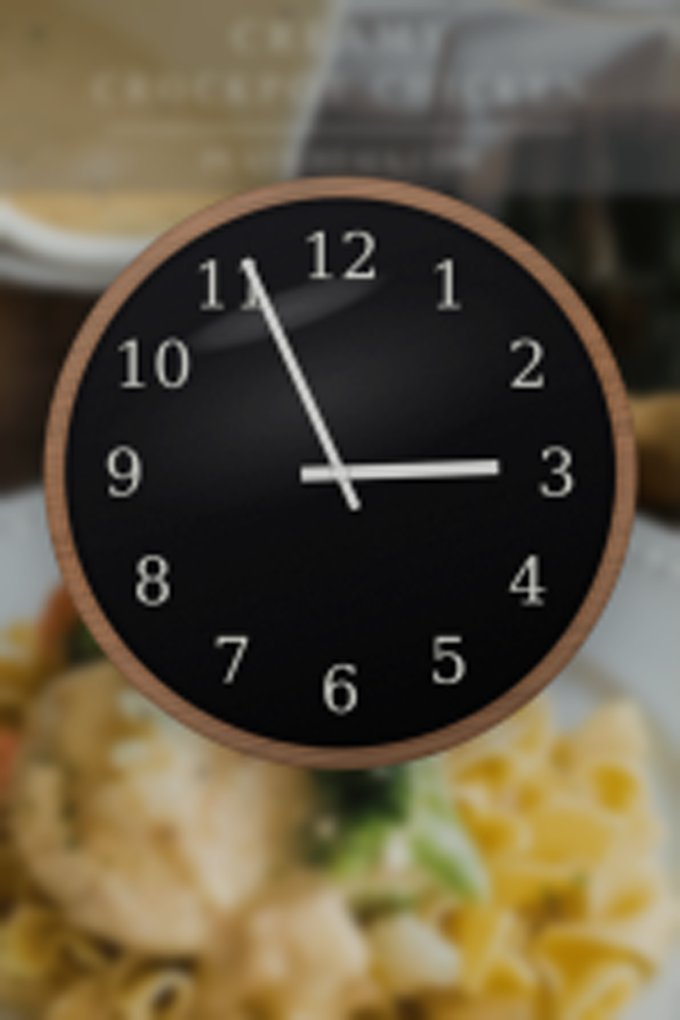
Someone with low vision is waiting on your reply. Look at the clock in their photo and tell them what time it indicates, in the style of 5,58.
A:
2,56
